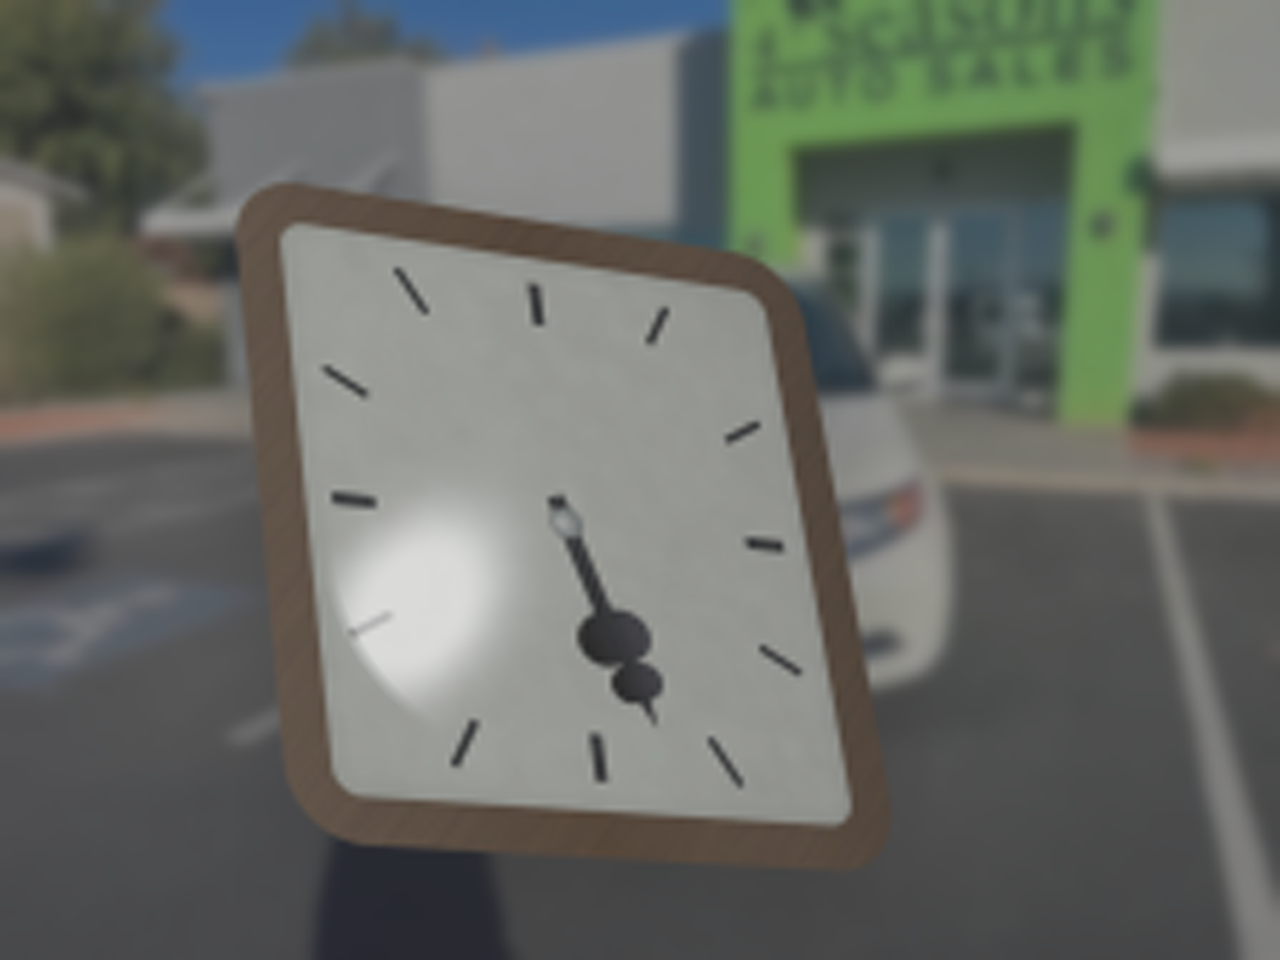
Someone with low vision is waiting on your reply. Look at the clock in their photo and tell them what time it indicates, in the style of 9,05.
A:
5,27
